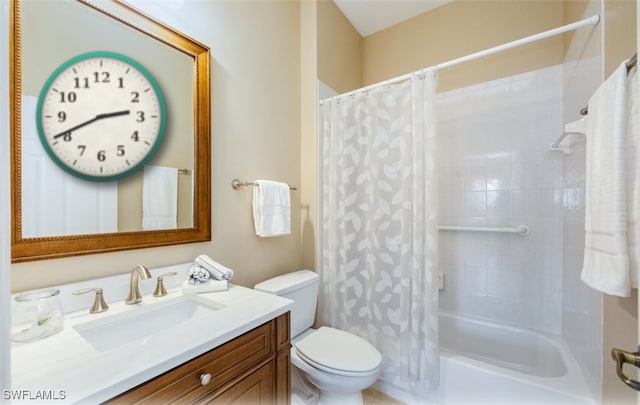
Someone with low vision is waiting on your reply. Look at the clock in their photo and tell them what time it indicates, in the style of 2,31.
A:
2,41
